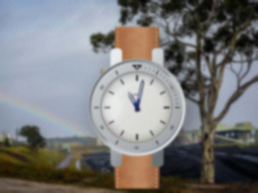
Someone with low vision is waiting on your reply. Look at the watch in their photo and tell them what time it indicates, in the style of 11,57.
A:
11,02
